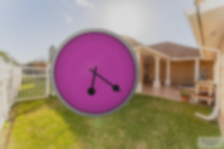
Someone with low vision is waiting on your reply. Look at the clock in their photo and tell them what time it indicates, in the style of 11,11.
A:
6,21
